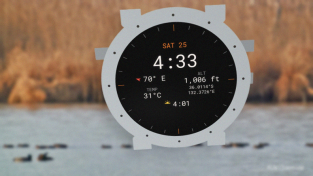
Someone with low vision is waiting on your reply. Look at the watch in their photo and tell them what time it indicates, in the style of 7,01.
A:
4,33
